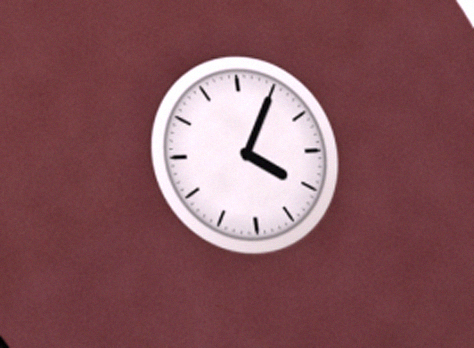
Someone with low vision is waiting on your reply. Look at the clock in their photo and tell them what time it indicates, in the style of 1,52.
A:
4,05
